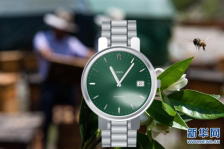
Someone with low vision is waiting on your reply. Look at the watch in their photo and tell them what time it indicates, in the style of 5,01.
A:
11,06
